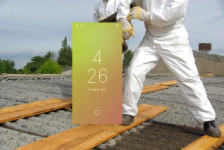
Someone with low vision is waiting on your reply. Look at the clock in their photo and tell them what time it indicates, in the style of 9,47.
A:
4,26
